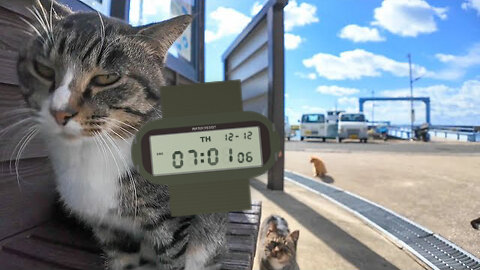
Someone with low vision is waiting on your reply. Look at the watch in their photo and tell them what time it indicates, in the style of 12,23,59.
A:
7,01,06
